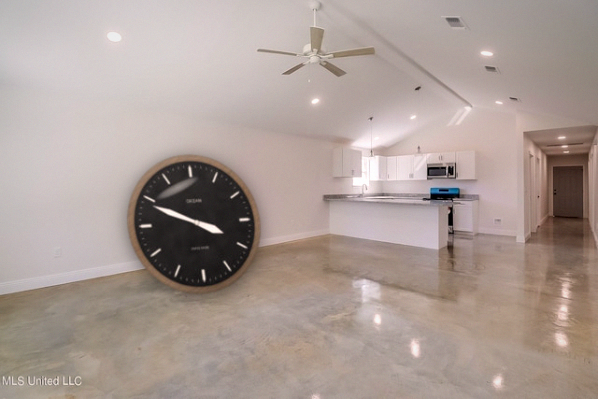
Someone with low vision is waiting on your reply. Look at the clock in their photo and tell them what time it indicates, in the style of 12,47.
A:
3,49
